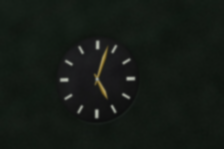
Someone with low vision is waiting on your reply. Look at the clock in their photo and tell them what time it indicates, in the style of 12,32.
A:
5,03
